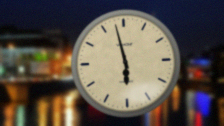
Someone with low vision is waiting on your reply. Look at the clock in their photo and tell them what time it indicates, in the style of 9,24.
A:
5,58
